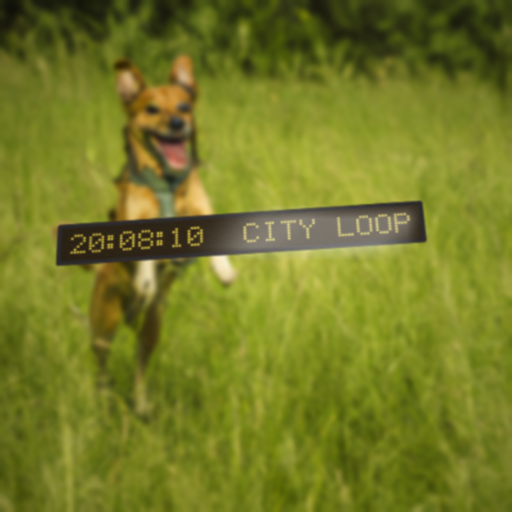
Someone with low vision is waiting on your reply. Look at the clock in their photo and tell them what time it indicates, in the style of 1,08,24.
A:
20,08,10
